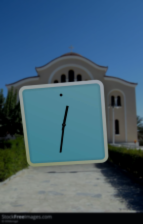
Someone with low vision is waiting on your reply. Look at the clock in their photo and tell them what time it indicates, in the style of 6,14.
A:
12,32
